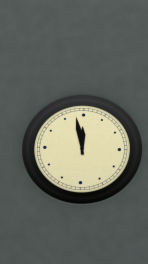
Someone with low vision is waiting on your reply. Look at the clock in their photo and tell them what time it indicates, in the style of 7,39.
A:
11,58
